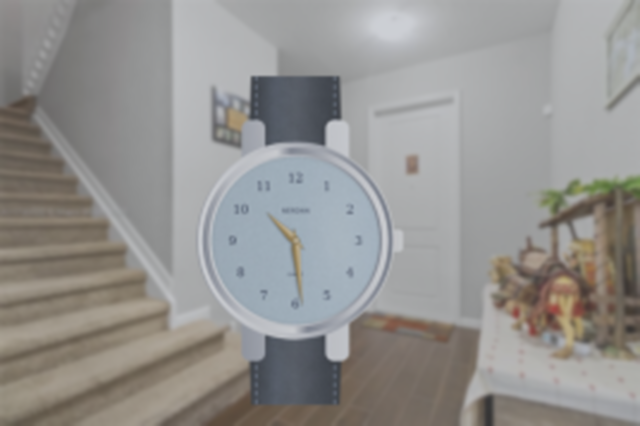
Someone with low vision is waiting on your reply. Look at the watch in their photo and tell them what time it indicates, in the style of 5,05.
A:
10,29
